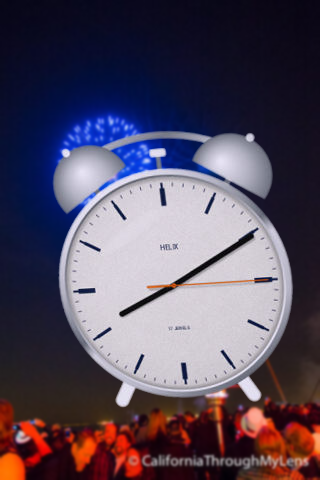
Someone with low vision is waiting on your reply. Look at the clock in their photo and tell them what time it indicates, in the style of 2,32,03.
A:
8,10,15
